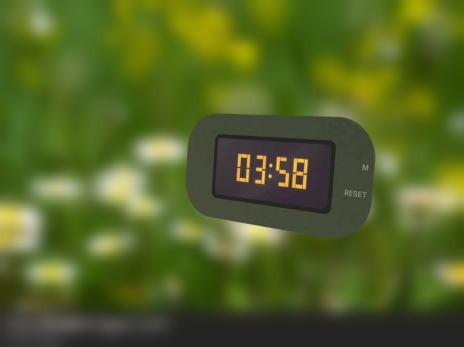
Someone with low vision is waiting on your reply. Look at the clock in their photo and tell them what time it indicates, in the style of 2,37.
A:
3,58
